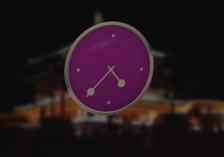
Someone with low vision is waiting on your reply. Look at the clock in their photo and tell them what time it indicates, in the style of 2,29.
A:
4,37
